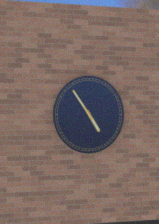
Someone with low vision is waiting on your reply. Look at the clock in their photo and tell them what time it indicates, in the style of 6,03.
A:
4,54
